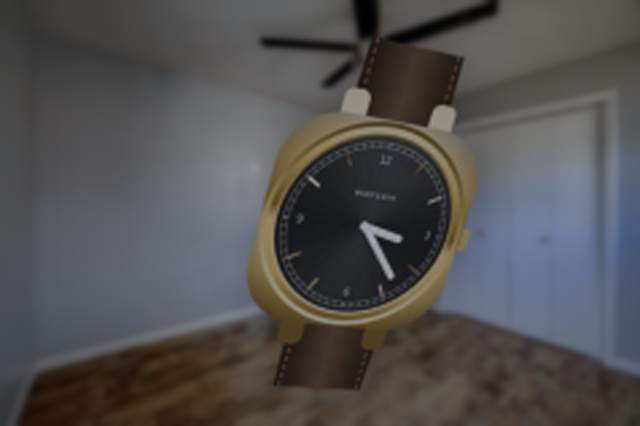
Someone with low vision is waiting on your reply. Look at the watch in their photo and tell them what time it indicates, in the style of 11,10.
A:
3,23
